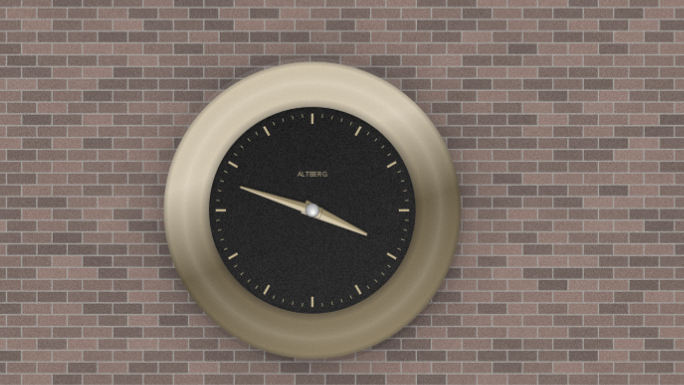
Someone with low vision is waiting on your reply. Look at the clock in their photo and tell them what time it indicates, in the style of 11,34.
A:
3,48
